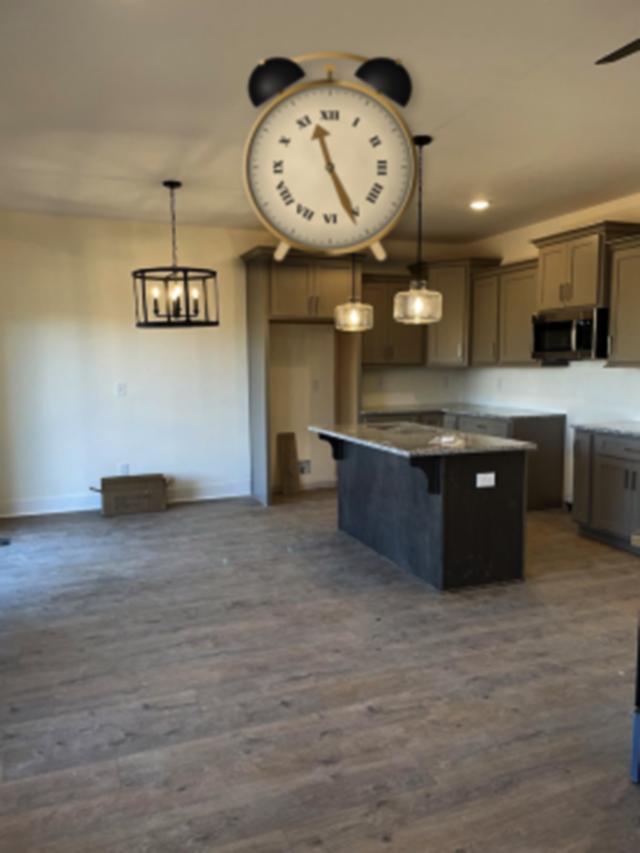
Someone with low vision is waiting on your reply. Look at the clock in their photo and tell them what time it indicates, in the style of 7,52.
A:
11,26
